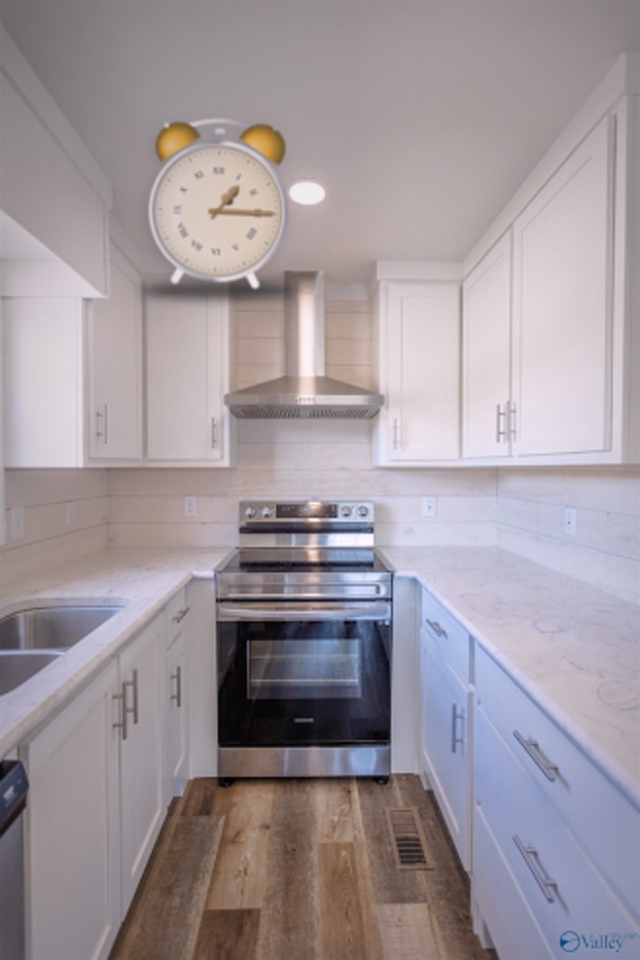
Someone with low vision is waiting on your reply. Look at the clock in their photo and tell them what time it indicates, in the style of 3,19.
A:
1,15
